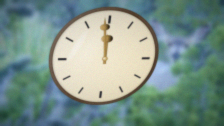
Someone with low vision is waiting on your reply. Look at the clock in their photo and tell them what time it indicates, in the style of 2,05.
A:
11,59
